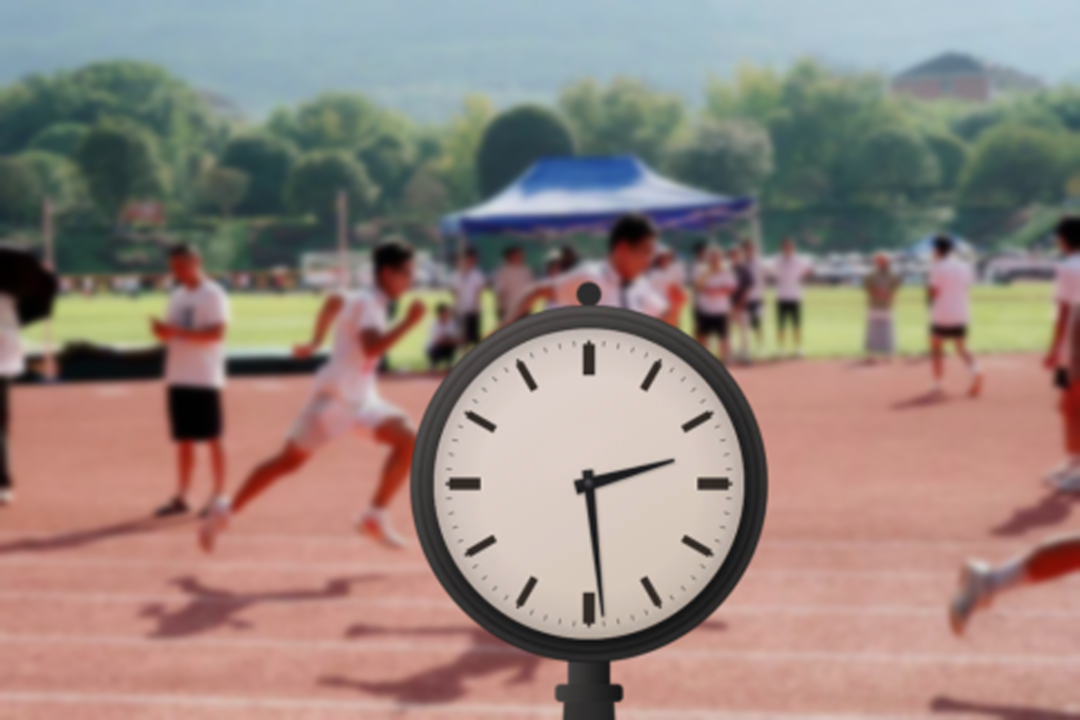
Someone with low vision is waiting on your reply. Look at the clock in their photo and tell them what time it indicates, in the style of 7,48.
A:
2,29
